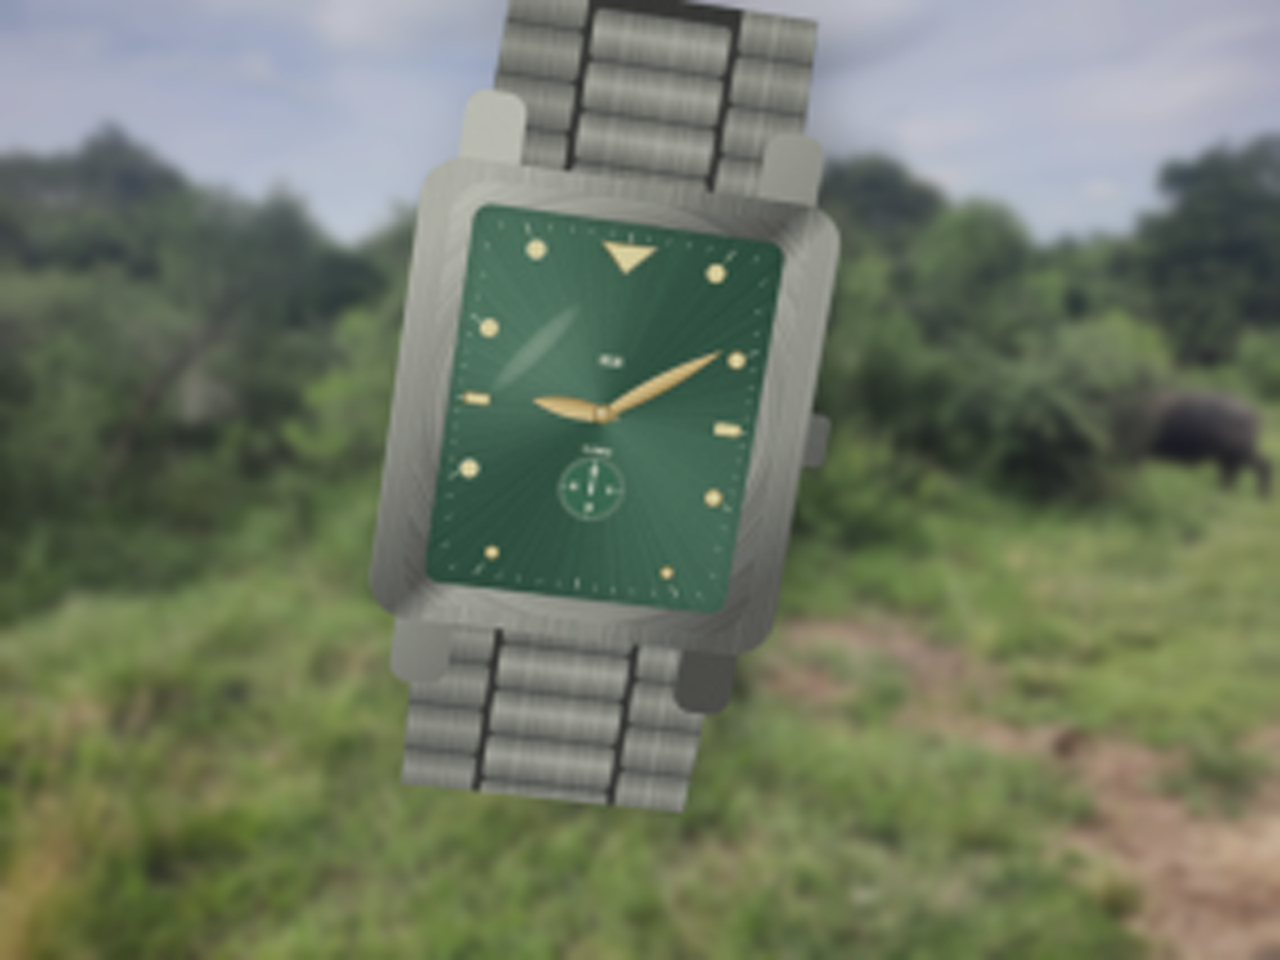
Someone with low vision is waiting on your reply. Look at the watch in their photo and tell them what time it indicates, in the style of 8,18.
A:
9,09
